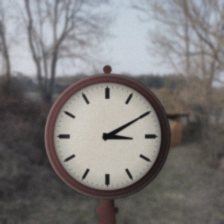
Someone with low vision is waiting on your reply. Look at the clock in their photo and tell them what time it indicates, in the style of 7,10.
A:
3,10
